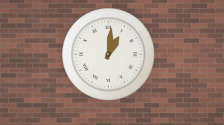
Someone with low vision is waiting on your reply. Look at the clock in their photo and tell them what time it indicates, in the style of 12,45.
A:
1,01
